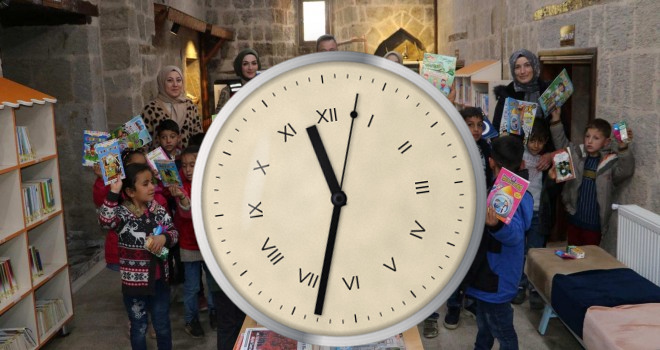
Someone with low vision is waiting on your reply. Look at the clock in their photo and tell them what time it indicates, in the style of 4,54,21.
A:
11,33,03
